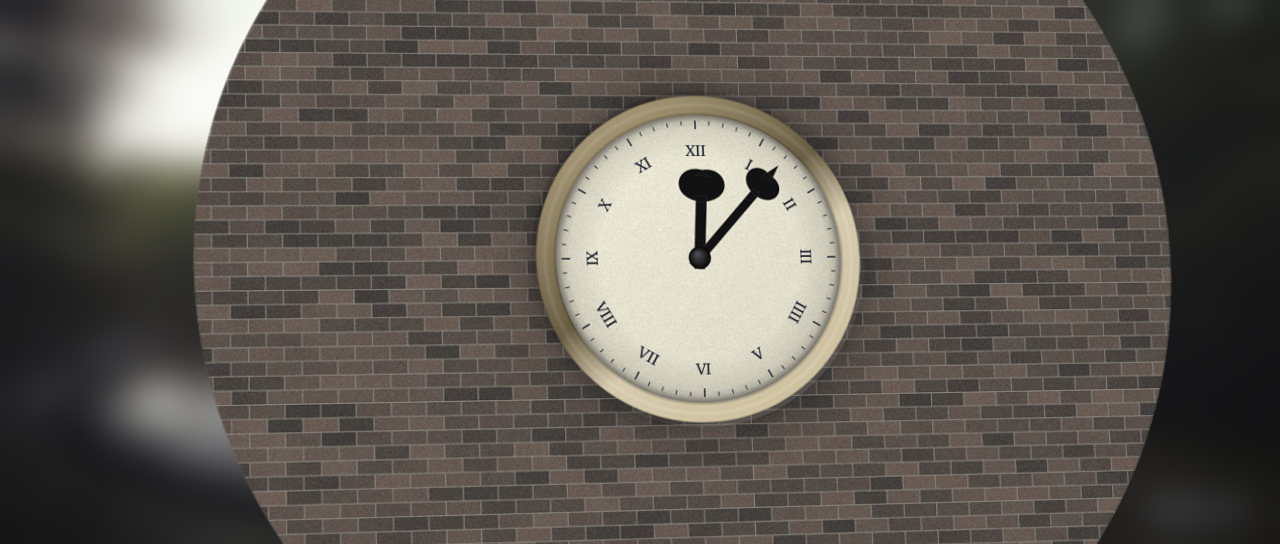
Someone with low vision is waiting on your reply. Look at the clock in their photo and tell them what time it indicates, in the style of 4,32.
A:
12,07
